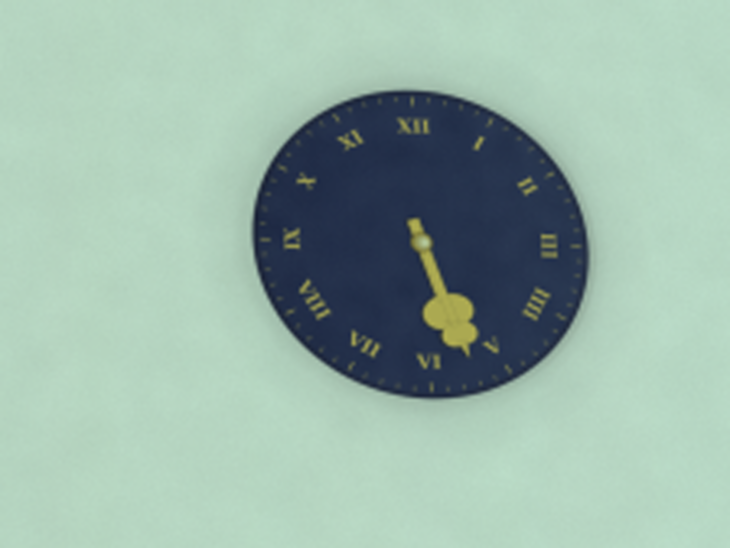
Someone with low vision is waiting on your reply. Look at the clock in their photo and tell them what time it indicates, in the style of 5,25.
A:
5,27
